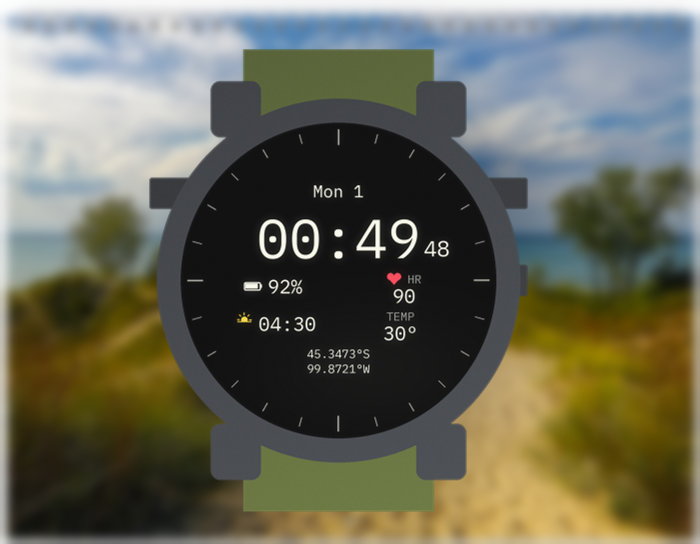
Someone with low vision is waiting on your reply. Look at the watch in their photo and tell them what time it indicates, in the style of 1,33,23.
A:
0,49,48
